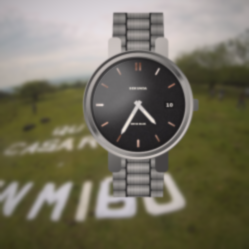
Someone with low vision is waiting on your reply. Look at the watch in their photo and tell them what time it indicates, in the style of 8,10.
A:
4,35
